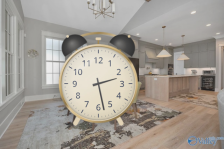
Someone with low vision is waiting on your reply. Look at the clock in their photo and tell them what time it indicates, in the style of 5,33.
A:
2,28
